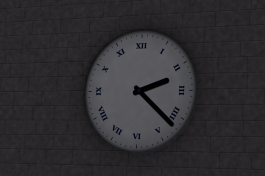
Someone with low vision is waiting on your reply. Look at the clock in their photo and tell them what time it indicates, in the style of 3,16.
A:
2,22
